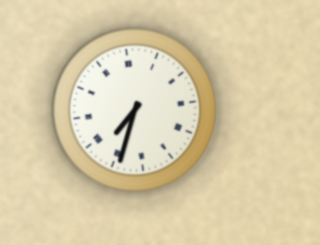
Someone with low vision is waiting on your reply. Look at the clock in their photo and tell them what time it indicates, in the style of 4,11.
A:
7,34
